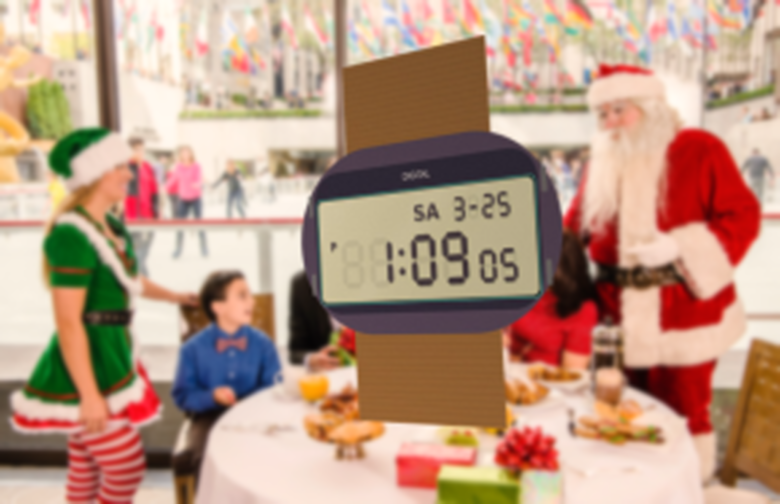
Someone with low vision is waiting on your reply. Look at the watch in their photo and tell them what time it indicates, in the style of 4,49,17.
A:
1,09,05
